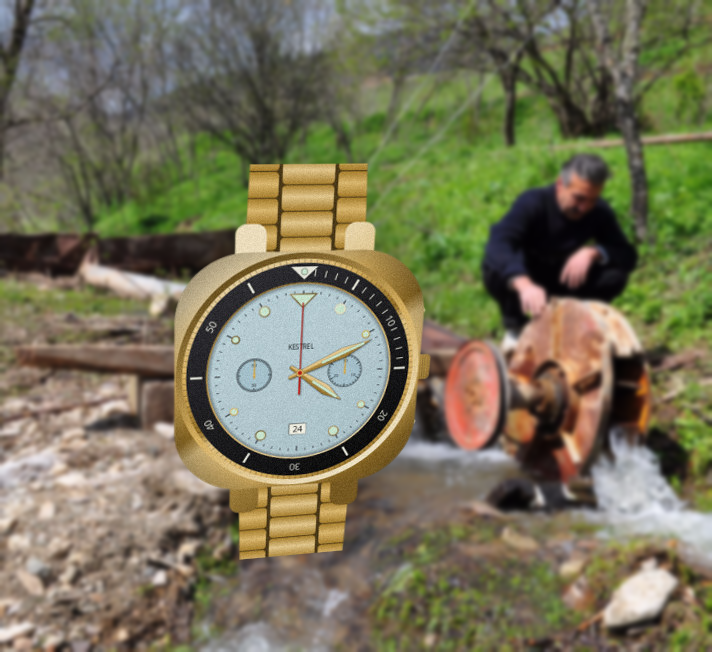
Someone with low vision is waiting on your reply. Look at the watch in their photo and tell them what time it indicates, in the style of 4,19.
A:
4,11
